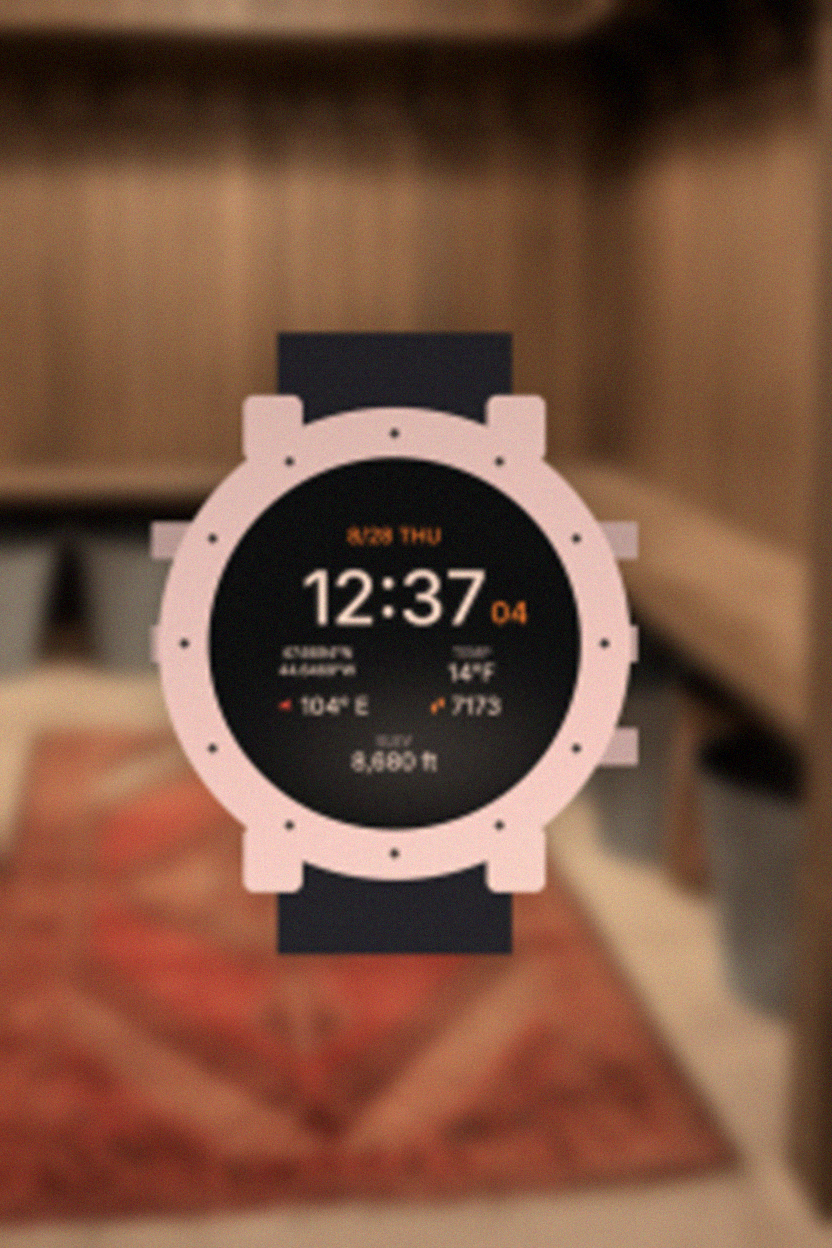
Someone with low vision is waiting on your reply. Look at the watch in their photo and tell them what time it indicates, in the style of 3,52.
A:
12,37
